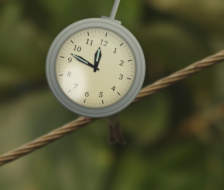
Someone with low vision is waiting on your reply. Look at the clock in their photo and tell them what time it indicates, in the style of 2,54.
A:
11,47
